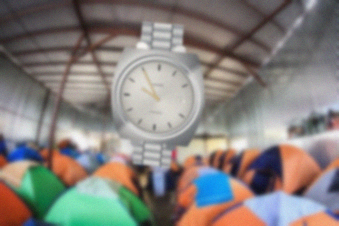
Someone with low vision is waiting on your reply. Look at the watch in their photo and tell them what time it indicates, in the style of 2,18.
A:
9,55
